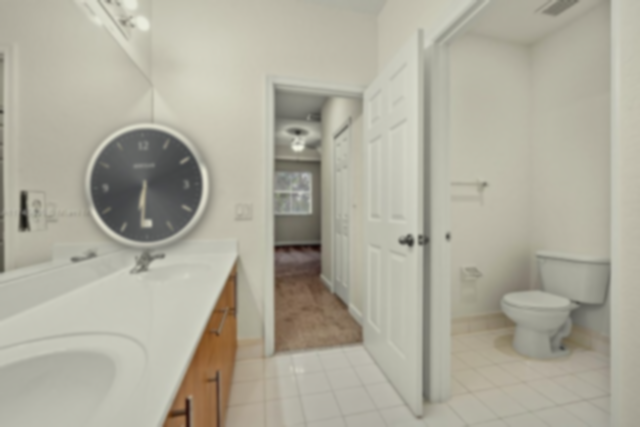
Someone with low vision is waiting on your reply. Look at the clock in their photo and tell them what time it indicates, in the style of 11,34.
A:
6,31
